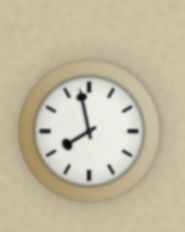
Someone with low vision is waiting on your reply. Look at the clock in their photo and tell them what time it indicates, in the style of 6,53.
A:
7,58
